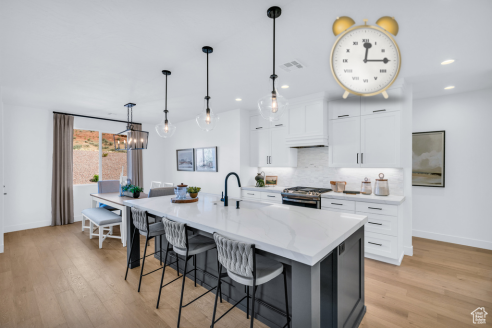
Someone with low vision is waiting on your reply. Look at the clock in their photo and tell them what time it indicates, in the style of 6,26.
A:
12,15
